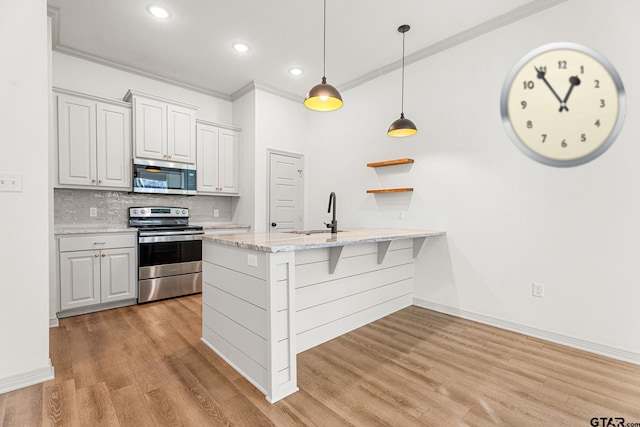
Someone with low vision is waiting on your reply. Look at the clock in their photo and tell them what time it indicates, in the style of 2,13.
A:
12,54
